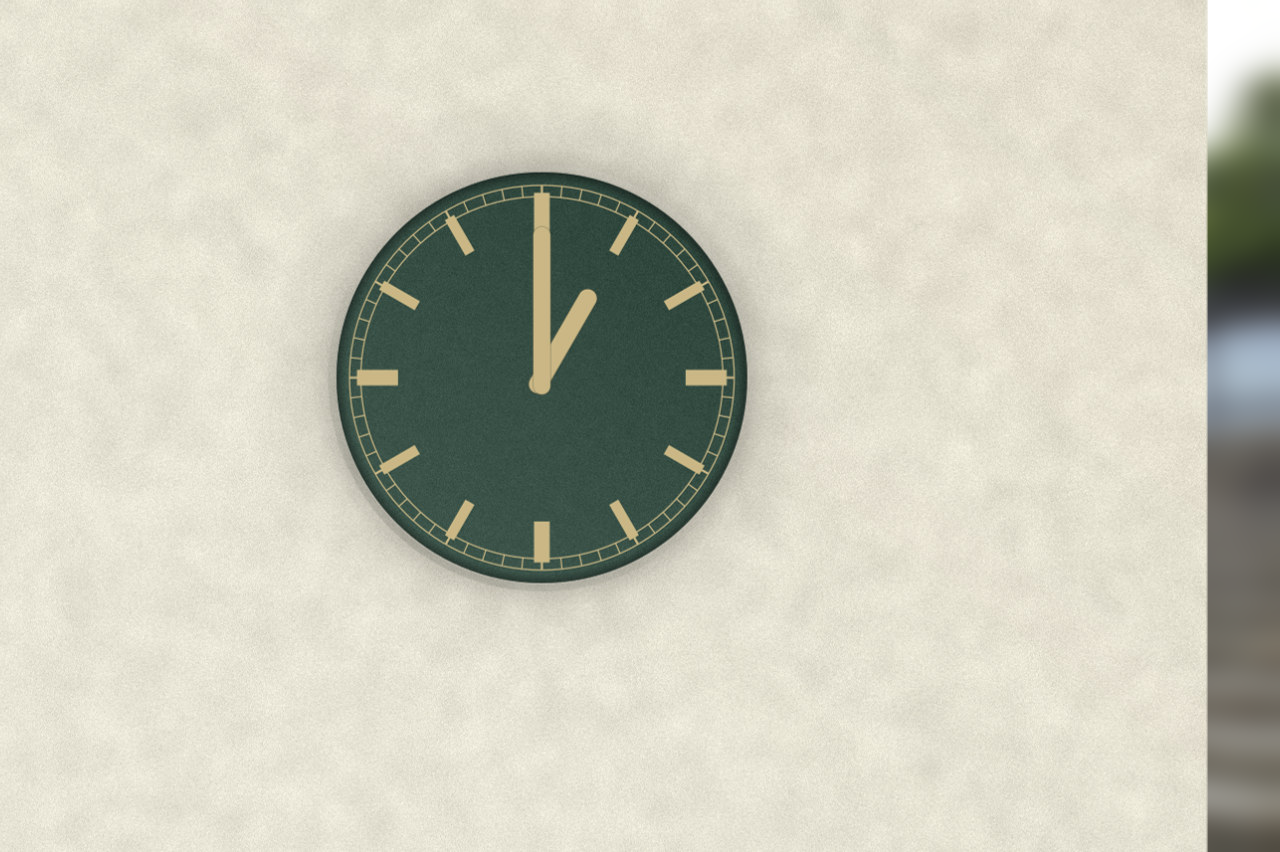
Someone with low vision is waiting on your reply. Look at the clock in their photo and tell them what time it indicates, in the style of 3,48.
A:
1,00
